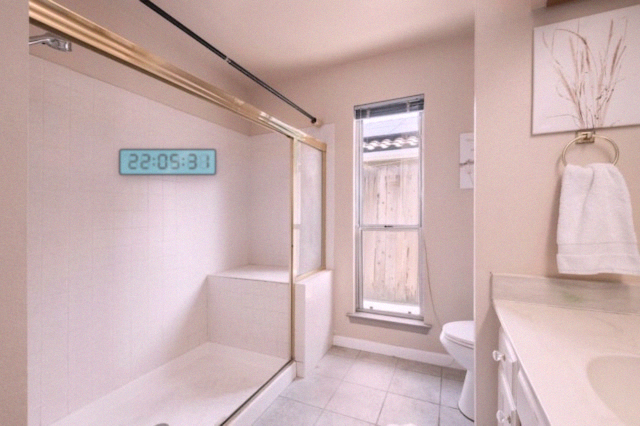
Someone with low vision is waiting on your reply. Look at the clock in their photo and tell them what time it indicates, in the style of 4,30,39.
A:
22,05,31
